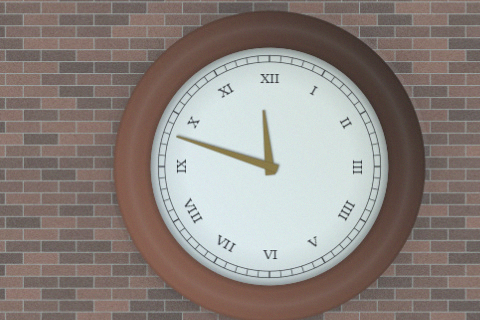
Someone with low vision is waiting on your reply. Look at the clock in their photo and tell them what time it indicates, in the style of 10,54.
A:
11,48
